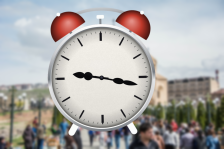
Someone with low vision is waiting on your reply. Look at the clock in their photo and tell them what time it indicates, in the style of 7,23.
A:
9,17
